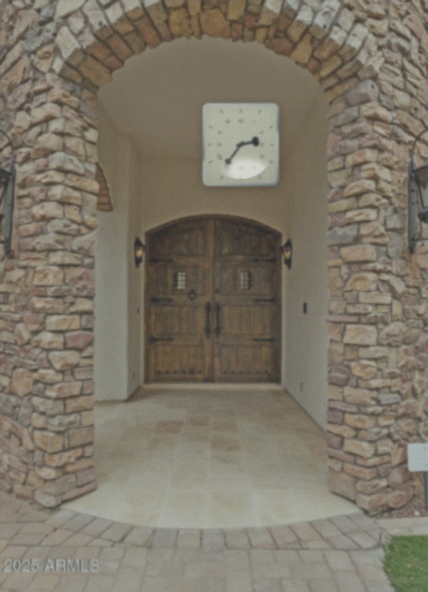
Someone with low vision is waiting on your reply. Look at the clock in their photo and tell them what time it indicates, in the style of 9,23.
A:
2,36
